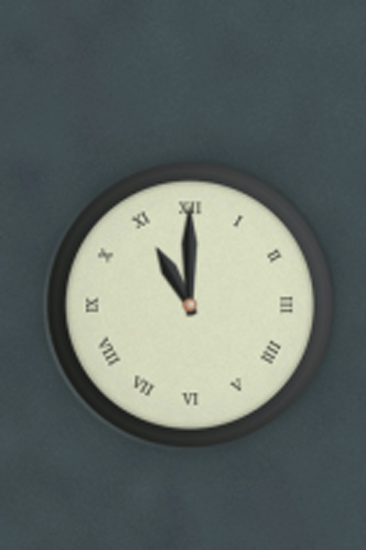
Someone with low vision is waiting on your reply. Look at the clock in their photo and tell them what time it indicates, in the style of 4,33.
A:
11,00
